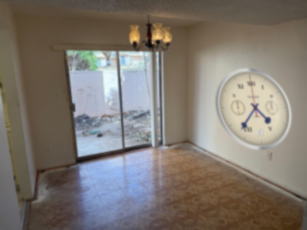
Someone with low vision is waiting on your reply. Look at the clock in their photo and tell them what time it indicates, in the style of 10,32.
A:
4,37
